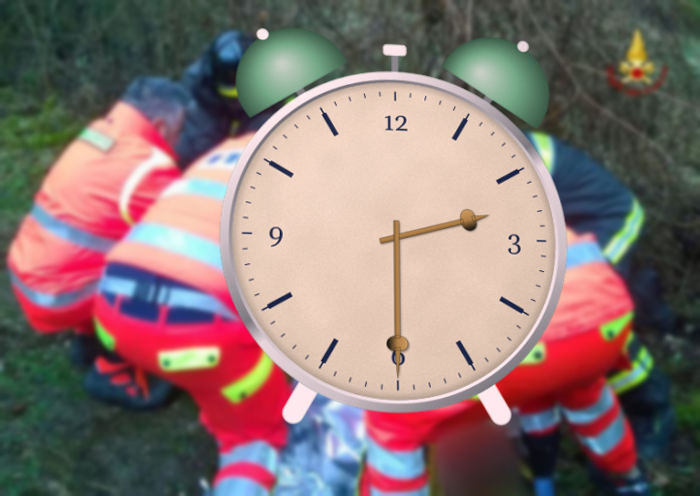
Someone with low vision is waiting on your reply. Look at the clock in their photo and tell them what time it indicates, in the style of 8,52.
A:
2,30
